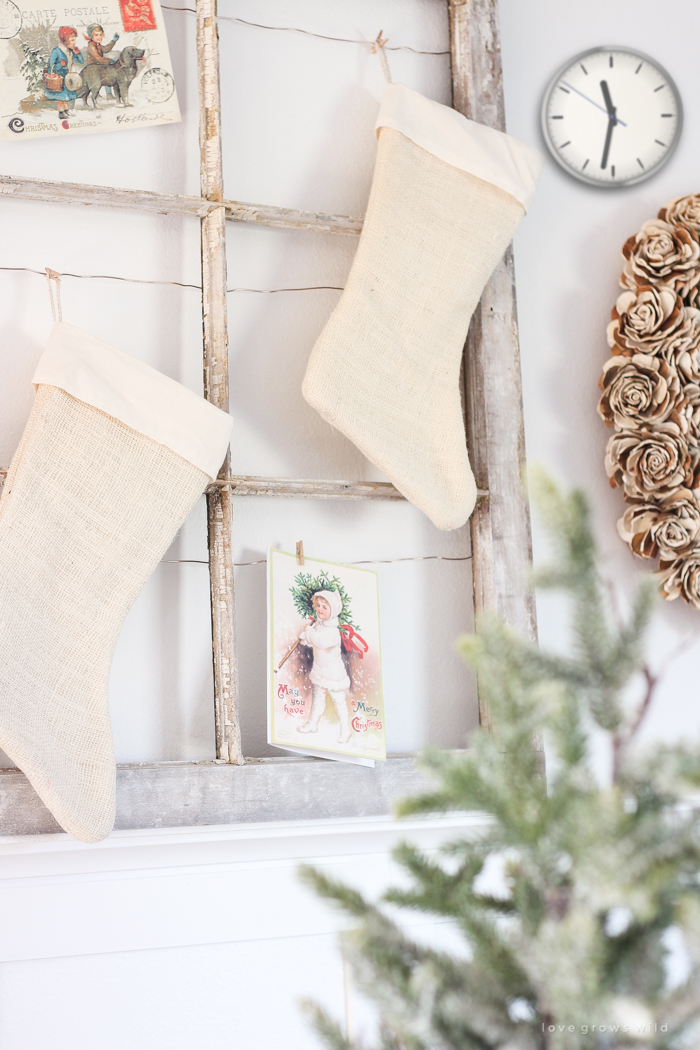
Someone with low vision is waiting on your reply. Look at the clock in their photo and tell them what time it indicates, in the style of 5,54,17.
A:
11,31,51
